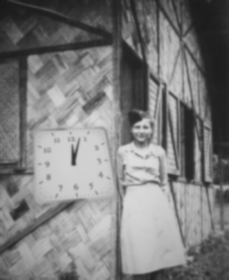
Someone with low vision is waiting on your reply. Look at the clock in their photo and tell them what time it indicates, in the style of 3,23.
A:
12,03
